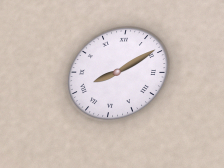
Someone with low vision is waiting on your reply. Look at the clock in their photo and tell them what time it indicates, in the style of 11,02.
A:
8,09
